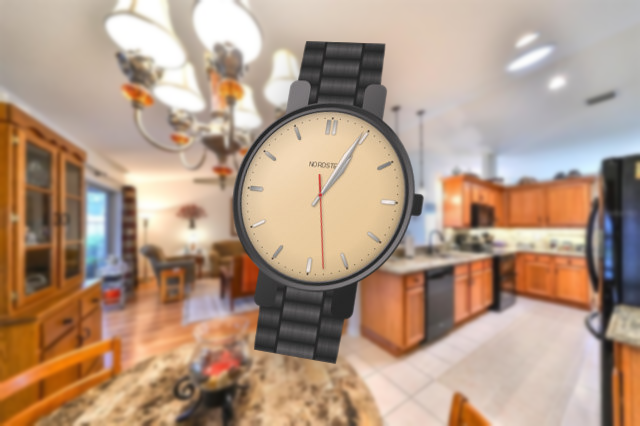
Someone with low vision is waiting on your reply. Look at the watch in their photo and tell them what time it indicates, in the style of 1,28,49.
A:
1,04,28
